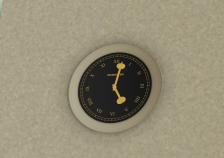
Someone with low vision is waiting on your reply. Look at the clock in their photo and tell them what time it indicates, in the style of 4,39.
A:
5,02
